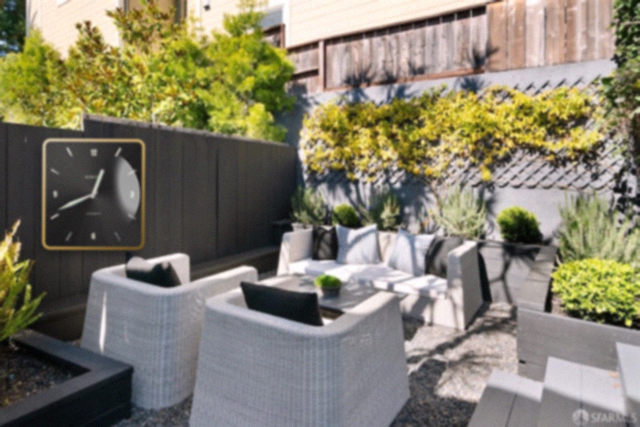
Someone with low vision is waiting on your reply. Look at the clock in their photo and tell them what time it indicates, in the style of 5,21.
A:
12,41
